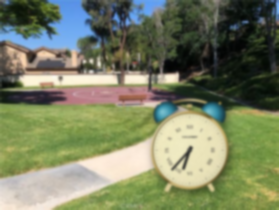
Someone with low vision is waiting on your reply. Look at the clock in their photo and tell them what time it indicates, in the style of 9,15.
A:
6,37
